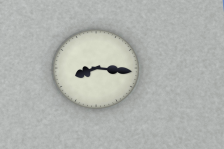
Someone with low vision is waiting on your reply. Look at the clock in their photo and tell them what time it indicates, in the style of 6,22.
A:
8,16
